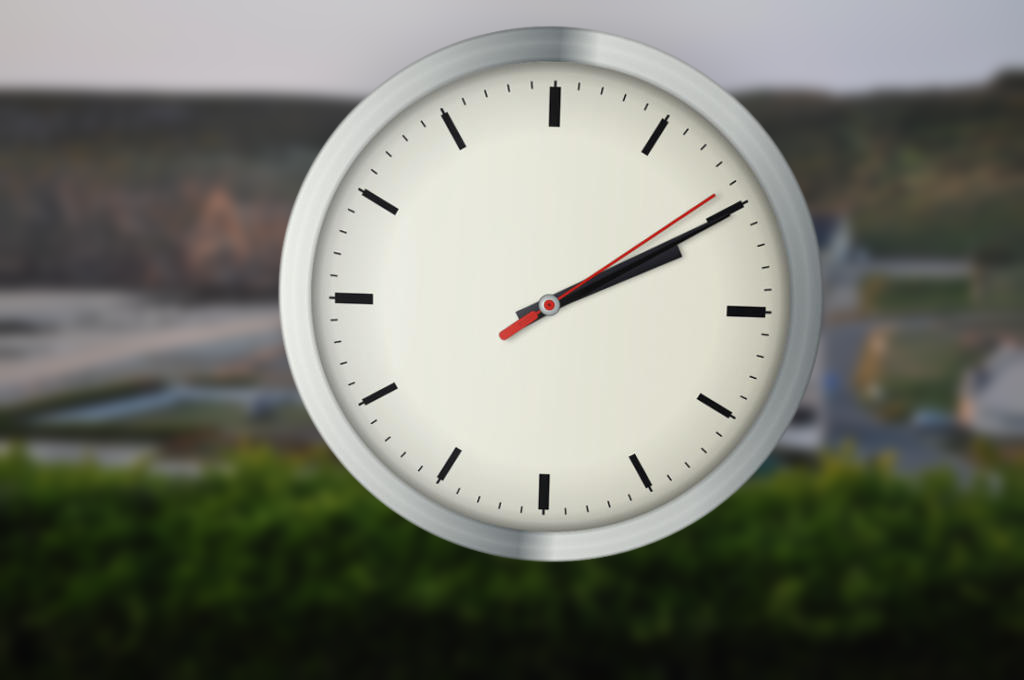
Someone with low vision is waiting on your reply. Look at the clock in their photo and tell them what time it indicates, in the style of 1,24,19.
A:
2,10,09
